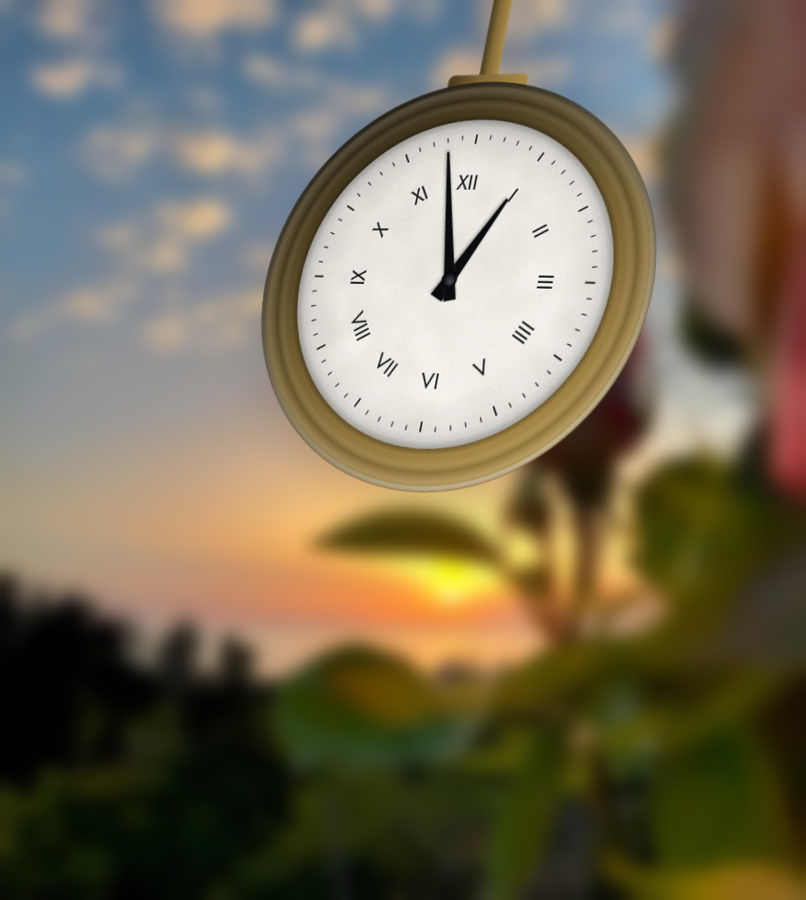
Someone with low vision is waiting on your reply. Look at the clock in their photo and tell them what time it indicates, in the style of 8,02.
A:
12,58
